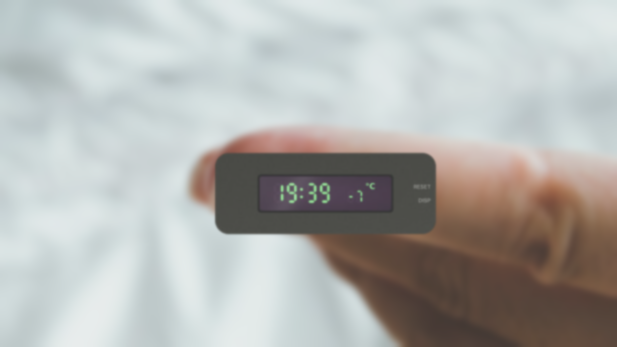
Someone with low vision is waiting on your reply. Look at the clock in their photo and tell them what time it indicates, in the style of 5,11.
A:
19,39
